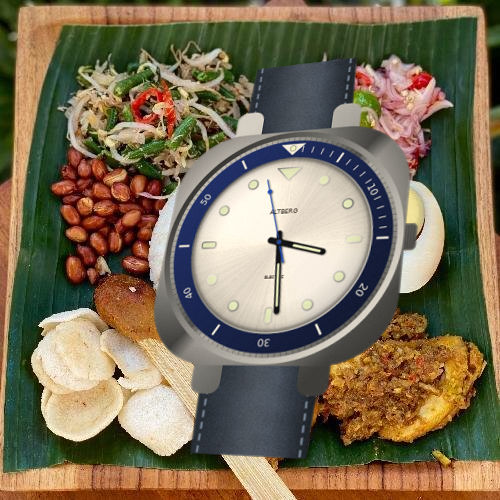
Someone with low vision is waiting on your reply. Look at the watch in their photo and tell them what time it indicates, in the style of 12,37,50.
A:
3,28,57
